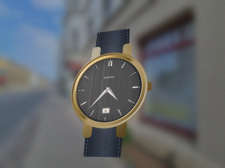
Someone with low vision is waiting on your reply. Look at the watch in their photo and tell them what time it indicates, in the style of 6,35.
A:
4,37
